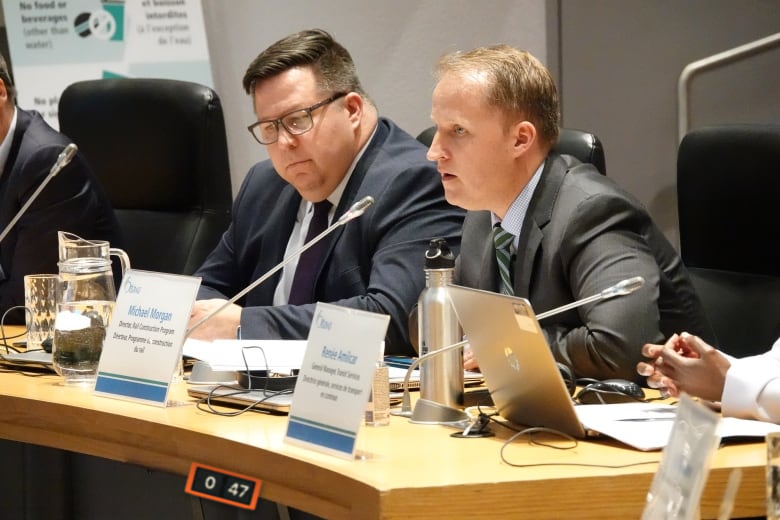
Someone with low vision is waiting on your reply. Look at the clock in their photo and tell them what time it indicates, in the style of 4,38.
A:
0,47
